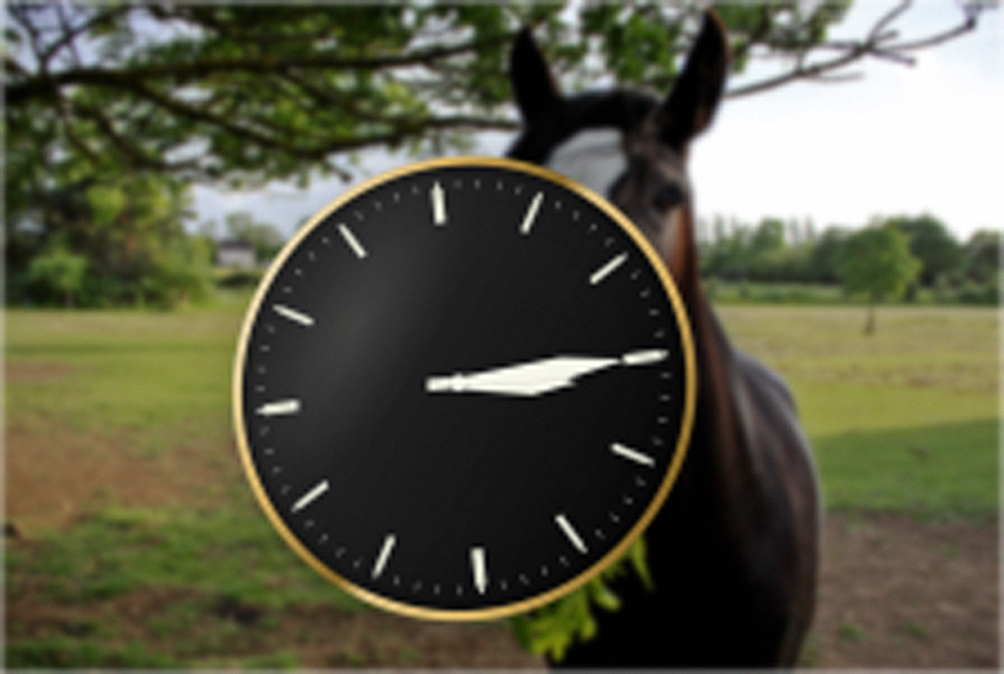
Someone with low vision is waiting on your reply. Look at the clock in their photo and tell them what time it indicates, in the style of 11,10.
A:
3,15
